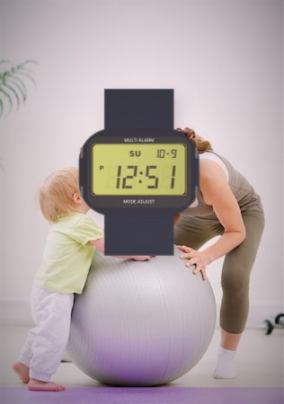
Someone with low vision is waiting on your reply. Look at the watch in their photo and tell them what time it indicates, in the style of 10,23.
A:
12,51
